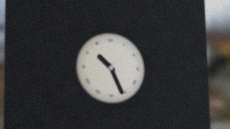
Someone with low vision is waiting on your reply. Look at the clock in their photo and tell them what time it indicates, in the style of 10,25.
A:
10,26
